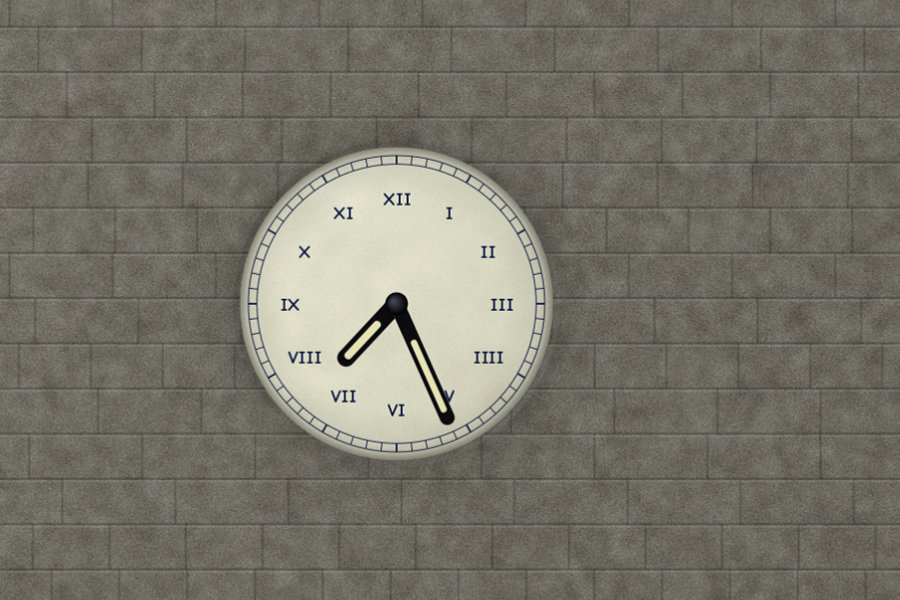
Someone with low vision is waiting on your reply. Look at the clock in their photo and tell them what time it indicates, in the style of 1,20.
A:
7,26
